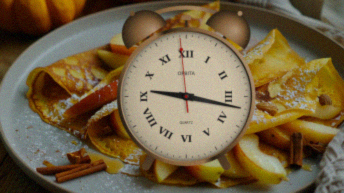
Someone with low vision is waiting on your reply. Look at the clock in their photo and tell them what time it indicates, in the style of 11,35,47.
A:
9,16,59
